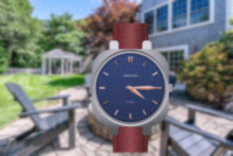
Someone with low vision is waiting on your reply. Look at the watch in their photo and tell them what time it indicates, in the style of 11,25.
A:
4,15
